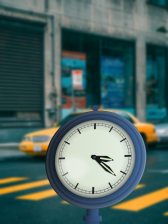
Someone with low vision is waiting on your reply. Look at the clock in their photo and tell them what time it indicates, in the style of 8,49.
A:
3,22
